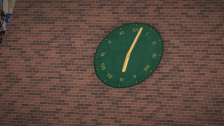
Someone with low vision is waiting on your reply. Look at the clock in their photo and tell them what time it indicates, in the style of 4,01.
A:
6,02
